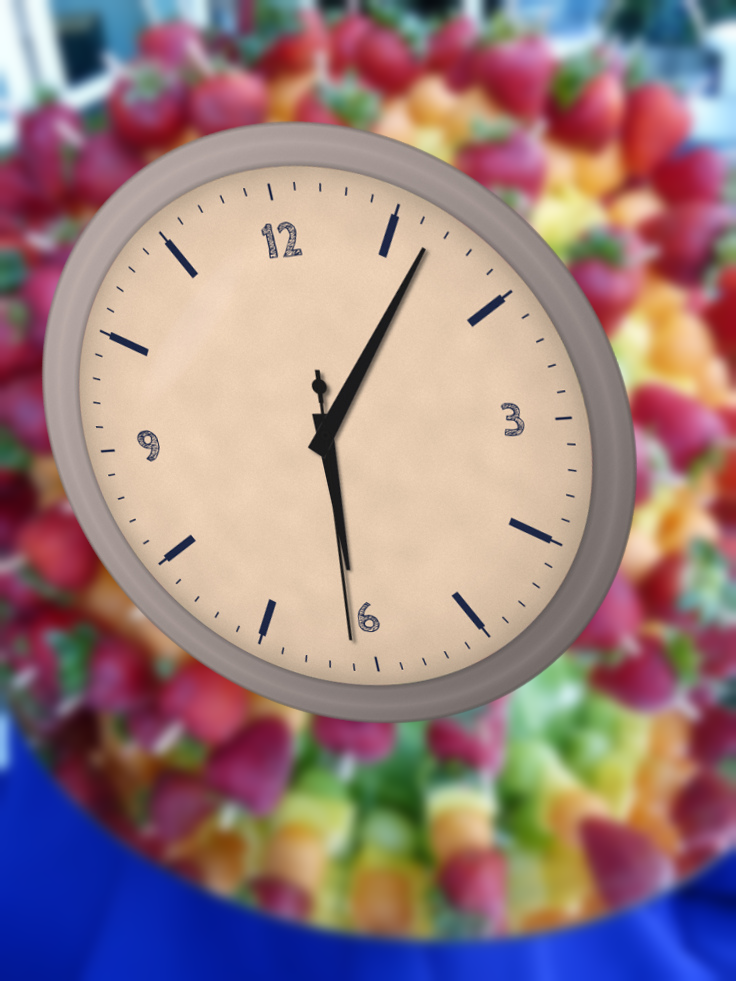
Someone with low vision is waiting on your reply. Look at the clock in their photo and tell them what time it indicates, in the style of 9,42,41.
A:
6,06,31
